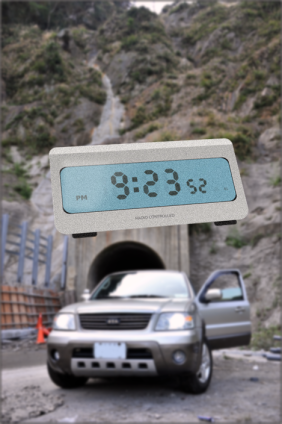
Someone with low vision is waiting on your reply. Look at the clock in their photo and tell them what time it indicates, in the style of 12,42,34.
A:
9,23,52
